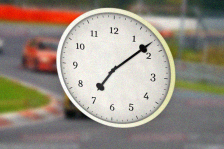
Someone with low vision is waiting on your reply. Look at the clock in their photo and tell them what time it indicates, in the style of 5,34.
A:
7,08
